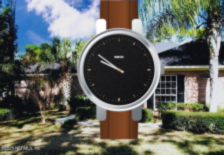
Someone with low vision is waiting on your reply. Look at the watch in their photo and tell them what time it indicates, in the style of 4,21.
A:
9,51
